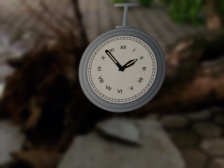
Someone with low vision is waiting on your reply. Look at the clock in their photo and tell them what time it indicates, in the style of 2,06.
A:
1,53
